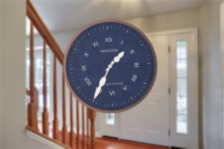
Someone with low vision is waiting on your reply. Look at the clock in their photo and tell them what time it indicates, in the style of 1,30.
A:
1,35
